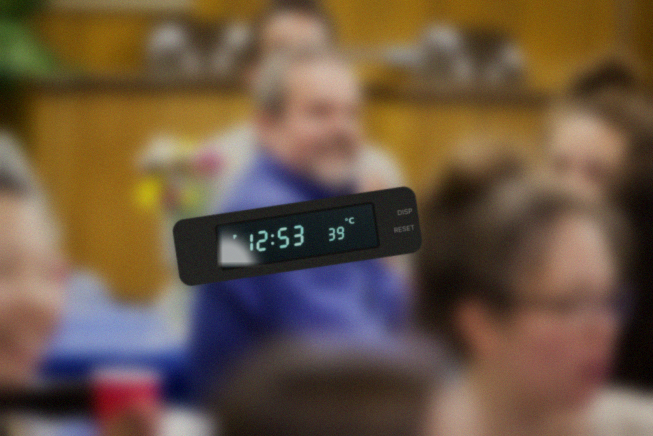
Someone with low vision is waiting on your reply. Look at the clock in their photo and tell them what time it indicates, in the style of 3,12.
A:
12,53
